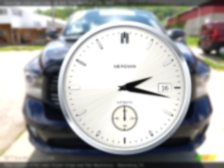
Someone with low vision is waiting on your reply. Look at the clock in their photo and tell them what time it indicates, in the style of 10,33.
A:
2,17
